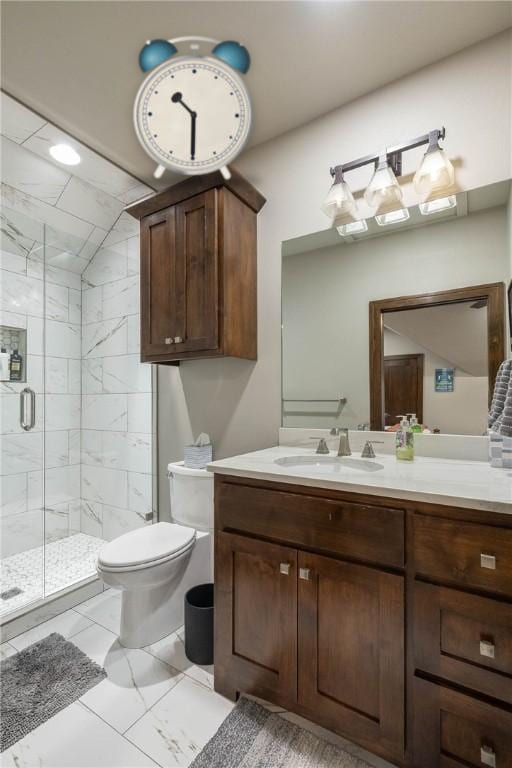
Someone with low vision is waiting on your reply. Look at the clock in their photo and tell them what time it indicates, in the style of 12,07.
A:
10,30
